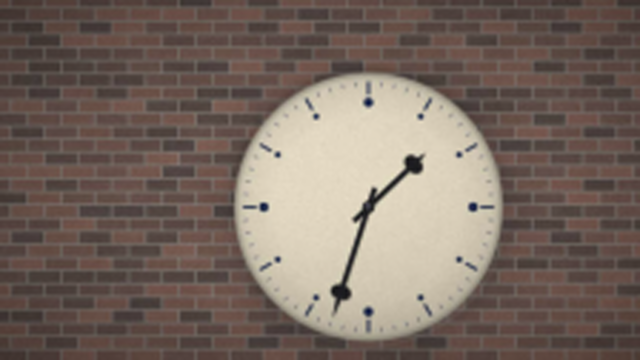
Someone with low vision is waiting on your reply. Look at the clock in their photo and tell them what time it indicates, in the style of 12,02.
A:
1,33
